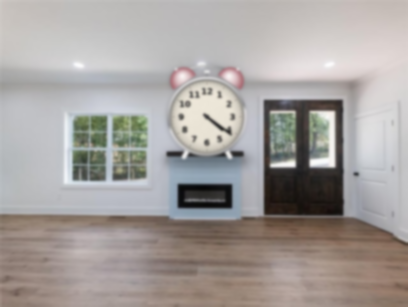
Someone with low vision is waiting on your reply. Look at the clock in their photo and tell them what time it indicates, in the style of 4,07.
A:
4,21
